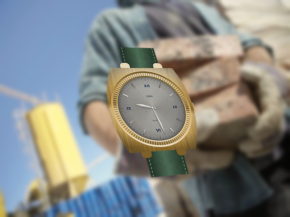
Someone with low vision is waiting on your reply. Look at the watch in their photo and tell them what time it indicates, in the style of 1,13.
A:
9,28
